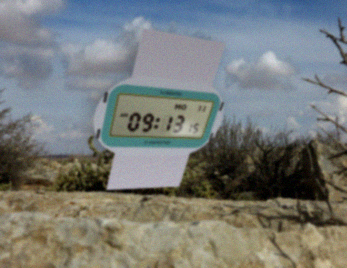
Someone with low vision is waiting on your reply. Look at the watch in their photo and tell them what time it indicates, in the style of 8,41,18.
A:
9,13,15
